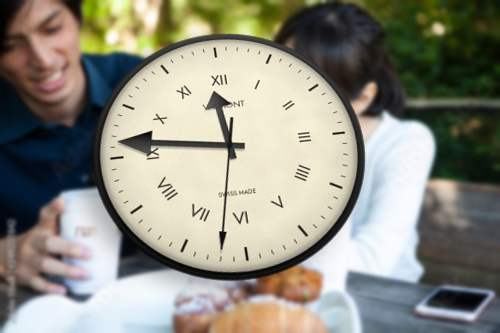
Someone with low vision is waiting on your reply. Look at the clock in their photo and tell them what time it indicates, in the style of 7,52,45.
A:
11,46,32
